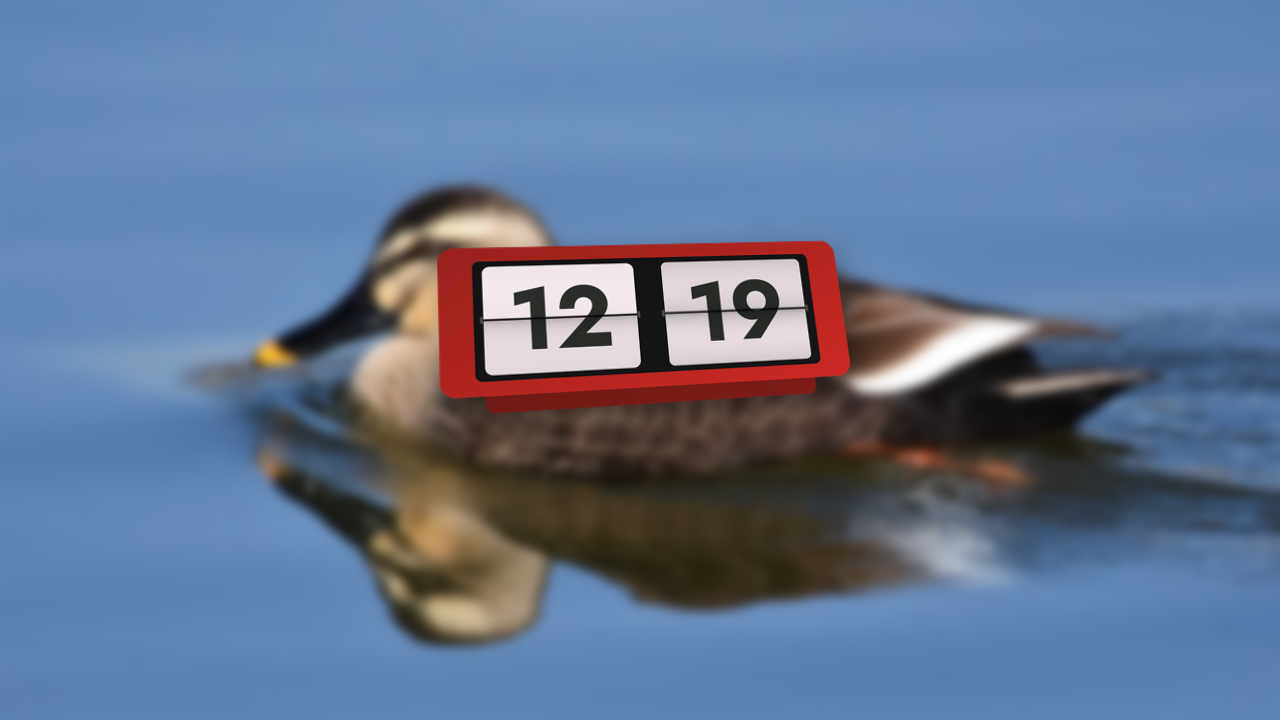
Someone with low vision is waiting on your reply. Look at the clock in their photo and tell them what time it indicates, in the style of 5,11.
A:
12,19
